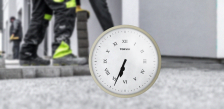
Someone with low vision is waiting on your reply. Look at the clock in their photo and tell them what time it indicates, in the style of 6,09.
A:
6,34
